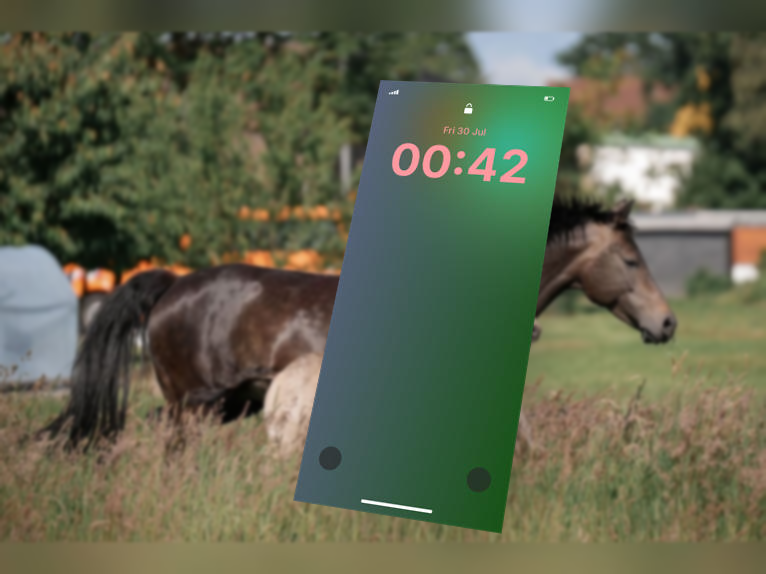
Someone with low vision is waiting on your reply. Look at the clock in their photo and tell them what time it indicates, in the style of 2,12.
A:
0,42
